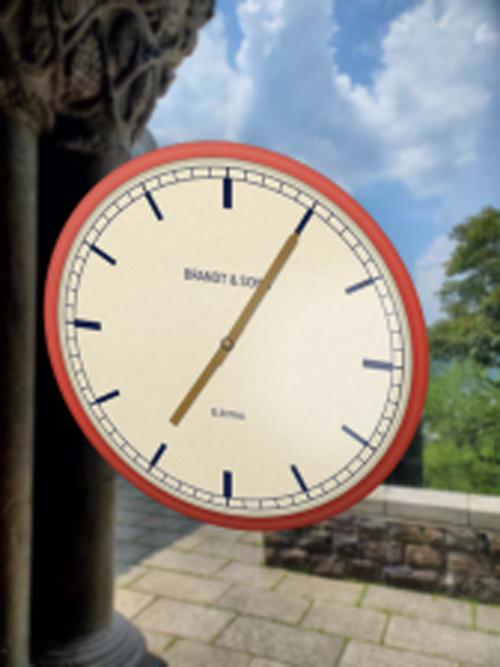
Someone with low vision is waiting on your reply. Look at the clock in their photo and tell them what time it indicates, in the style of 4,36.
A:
7,05
